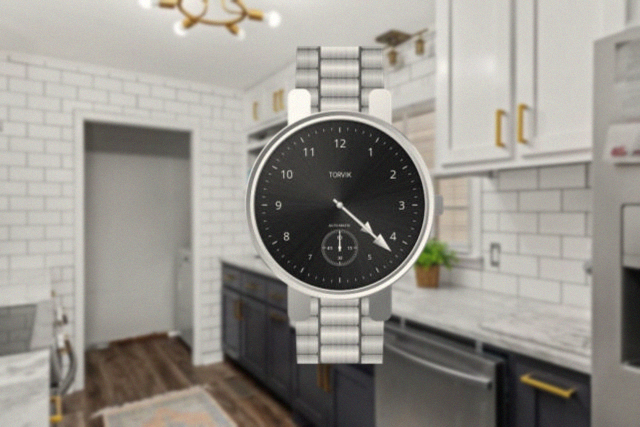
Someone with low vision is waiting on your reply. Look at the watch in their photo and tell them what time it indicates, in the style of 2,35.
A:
4,22
